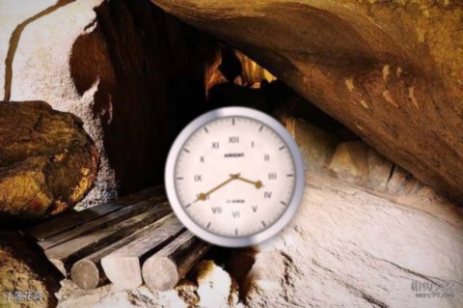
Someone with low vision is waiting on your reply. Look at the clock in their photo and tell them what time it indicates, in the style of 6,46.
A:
3,40
